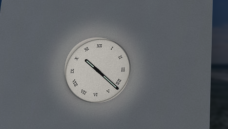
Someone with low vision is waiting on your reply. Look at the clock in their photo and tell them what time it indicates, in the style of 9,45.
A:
10,22
